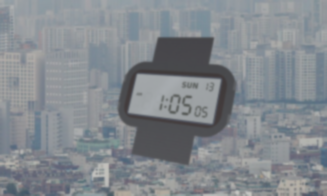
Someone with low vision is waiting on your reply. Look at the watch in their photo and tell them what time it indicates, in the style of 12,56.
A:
1,05
